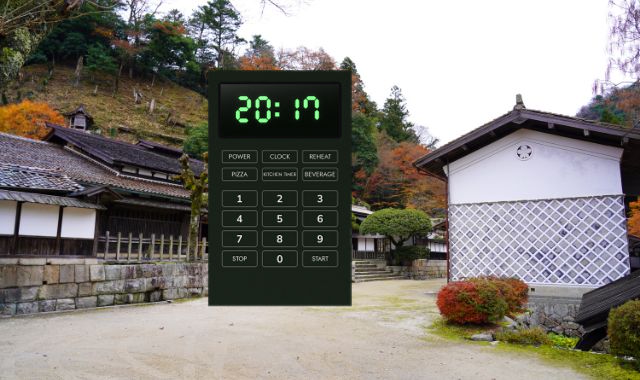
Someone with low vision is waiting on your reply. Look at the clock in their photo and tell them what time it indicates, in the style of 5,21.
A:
20,17
